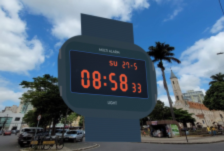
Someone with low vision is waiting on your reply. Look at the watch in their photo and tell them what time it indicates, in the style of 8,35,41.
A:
8,58,33
